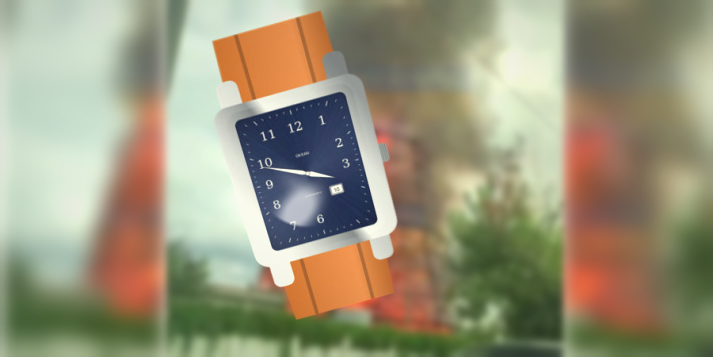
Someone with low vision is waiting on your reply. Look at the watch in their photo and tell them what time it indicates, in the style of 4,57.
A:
3,49
